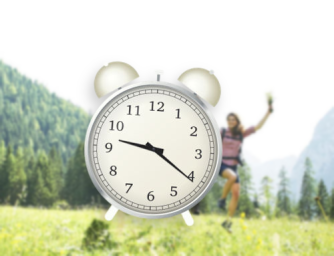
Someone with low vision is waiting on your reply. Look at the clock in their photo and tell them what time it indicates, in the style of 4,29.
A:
9,21
